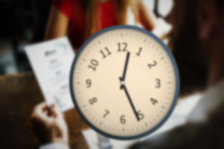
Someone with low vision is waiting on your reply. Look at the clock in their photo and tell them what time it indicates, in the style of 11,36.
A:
12,26
